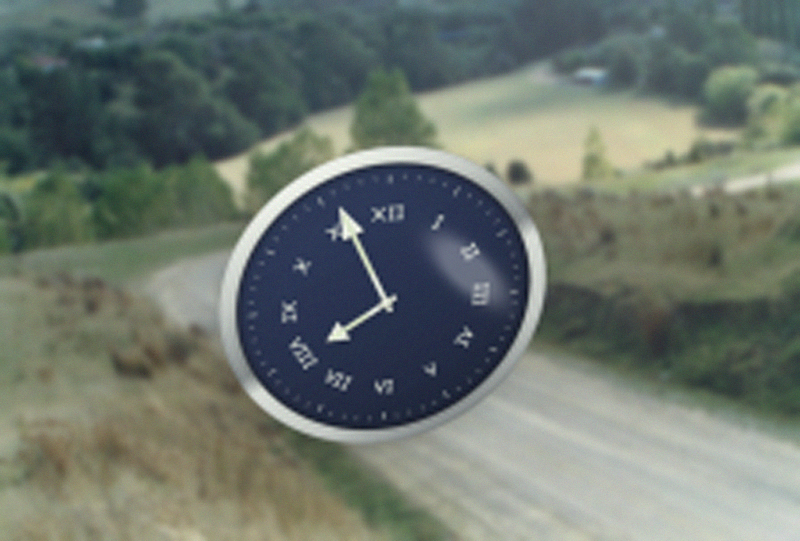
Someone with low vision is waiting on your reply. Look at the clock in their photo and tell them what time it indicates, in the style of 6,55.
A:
7,56
